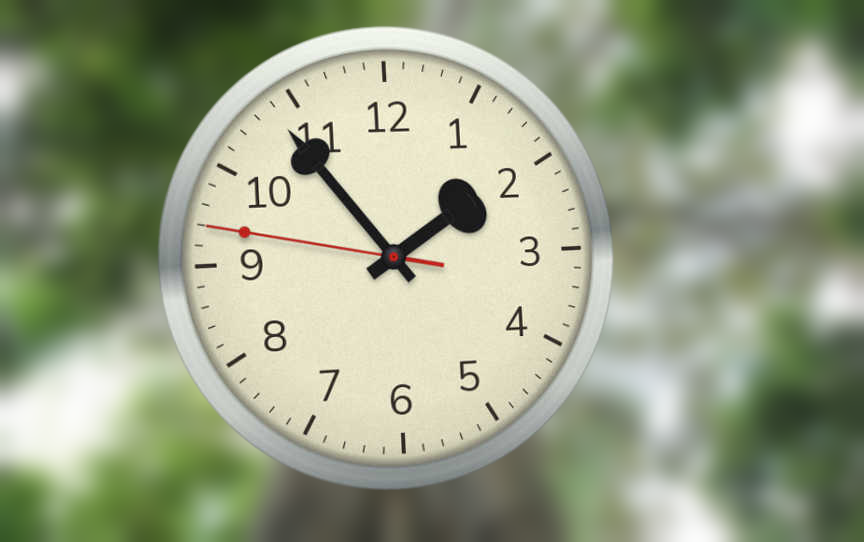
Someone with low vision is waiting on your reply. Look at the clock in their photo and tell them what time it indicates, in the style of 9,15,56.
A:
1,53,47
